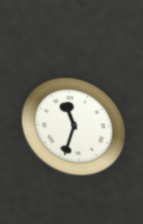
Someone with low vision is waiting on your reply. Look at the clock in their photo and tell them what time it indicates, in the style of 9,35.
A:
11,34
